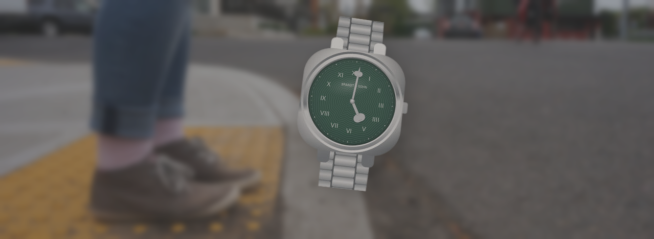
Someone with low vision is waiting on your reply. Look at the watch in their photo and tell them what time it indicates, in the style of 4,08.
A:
5,01
